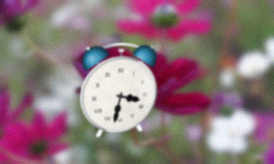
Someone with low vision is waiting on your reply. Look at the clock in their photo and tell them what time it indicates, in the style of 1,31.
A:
3,32
